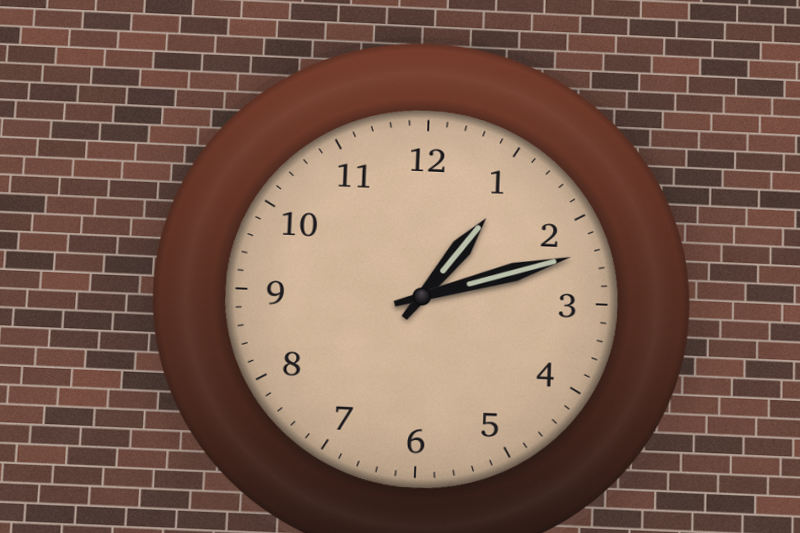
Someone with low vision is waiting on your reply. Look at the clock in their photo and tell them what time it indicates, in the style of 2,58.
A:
1,12
